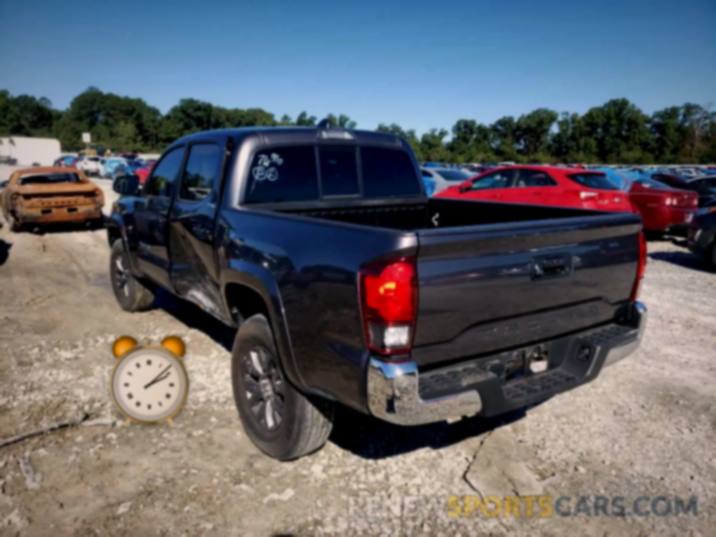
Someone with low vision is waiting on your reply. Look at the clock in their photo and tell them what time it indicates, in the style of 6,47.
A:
2,08
